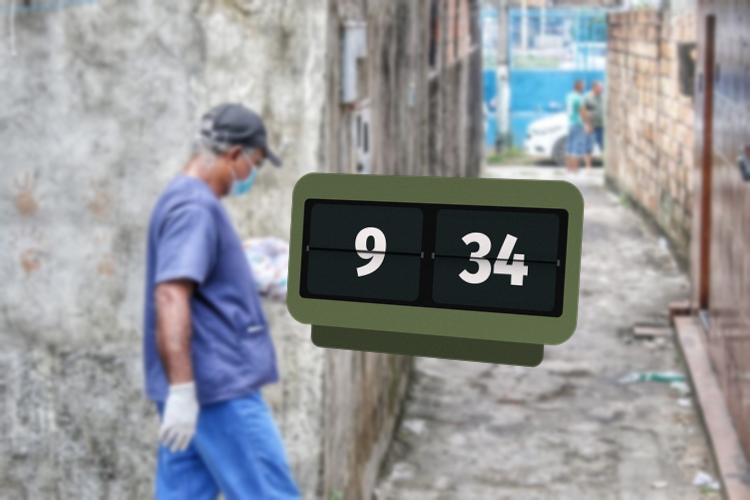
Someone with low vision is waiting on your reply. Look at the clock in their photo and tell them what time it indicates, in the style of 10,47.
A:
9,34
